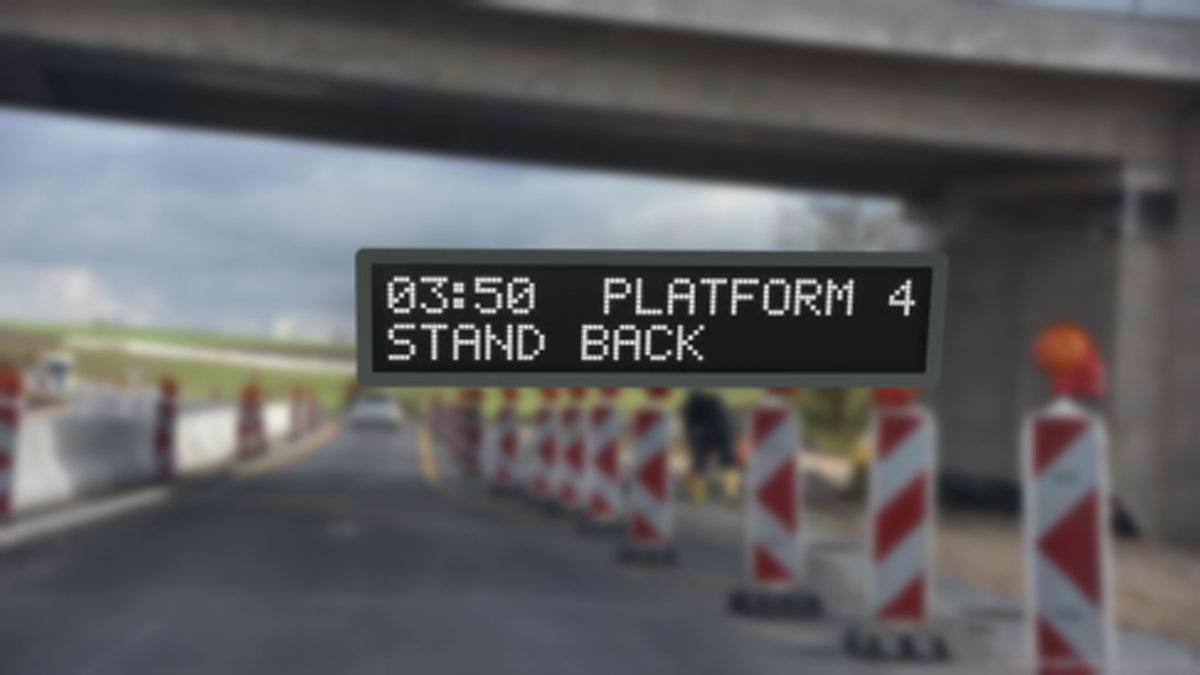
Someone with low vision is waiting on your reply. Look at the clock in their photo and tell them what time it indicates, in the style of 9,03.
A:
3,50
